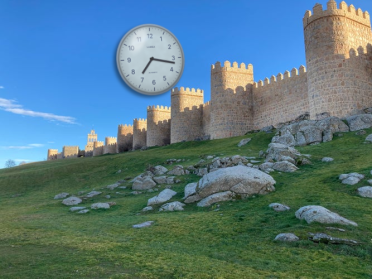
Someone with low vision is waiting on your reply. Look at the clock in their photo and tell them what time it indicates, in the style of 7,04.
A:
7,17
